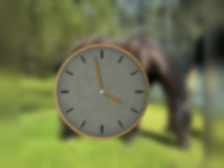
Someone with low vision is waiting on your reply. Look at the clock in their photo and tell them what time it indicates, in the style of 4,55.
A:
3,58
